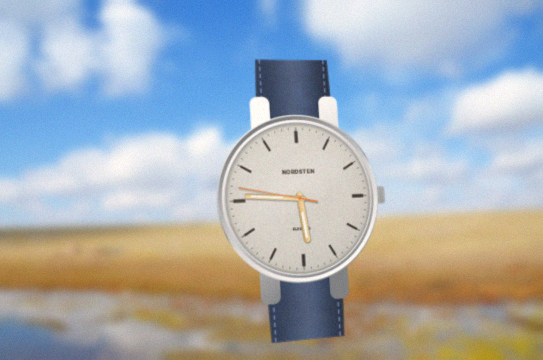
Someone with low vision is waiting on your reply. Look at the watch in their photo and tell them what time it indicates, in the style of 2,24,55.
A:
5,45,47
